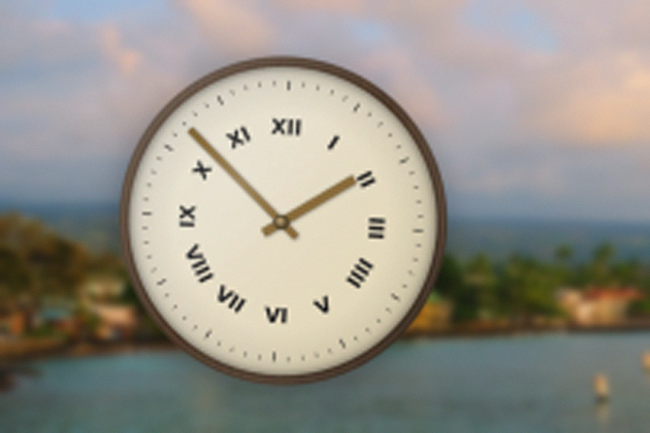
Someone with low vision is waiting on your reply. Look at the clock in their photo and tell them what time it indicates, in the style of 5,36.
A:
1,52
